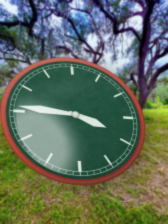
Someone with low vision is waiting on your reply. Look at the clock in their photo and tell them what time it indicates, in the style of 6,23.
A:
3,46
